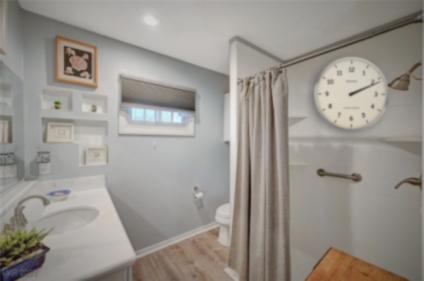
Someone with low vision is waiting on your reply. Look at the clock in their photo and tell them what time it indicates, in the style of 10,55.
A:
2,11
